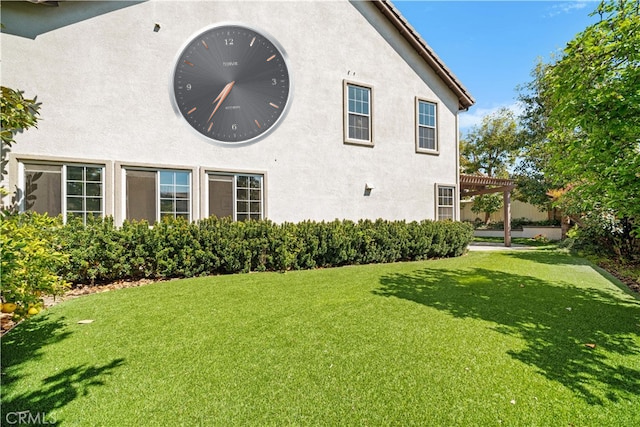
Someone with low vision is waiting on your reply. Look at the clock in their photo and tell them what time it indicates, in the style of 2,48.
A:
7,36
